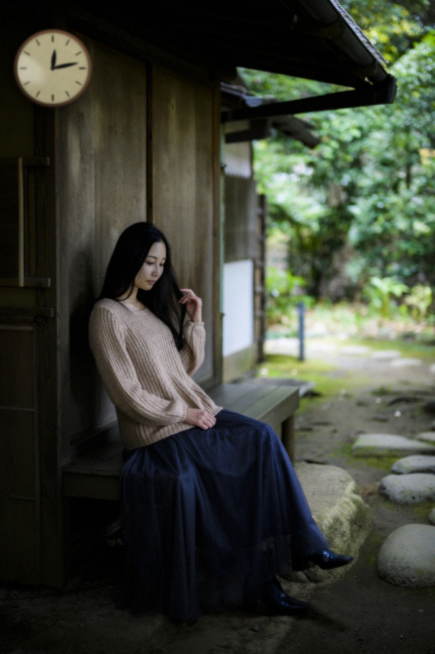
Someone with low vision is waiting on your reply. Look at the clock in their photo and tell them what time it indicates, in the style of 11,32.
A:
12,13
